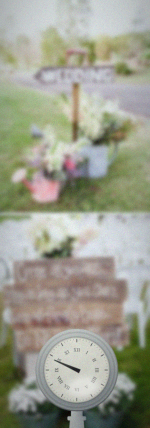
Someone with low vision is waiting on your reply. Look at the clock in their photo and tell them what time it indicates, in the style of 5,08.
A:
9,49
